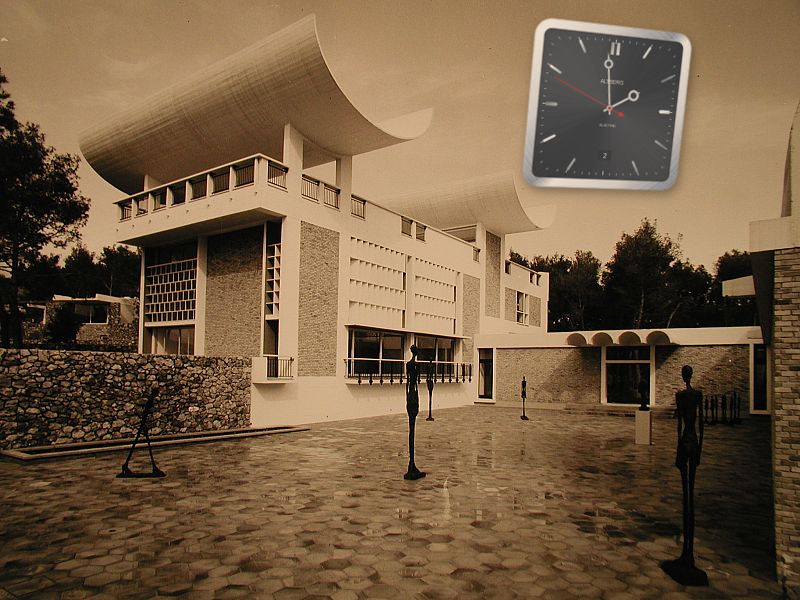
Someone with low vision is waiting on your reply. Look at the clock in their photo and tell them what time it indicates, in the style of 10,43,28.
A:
1,58,49
